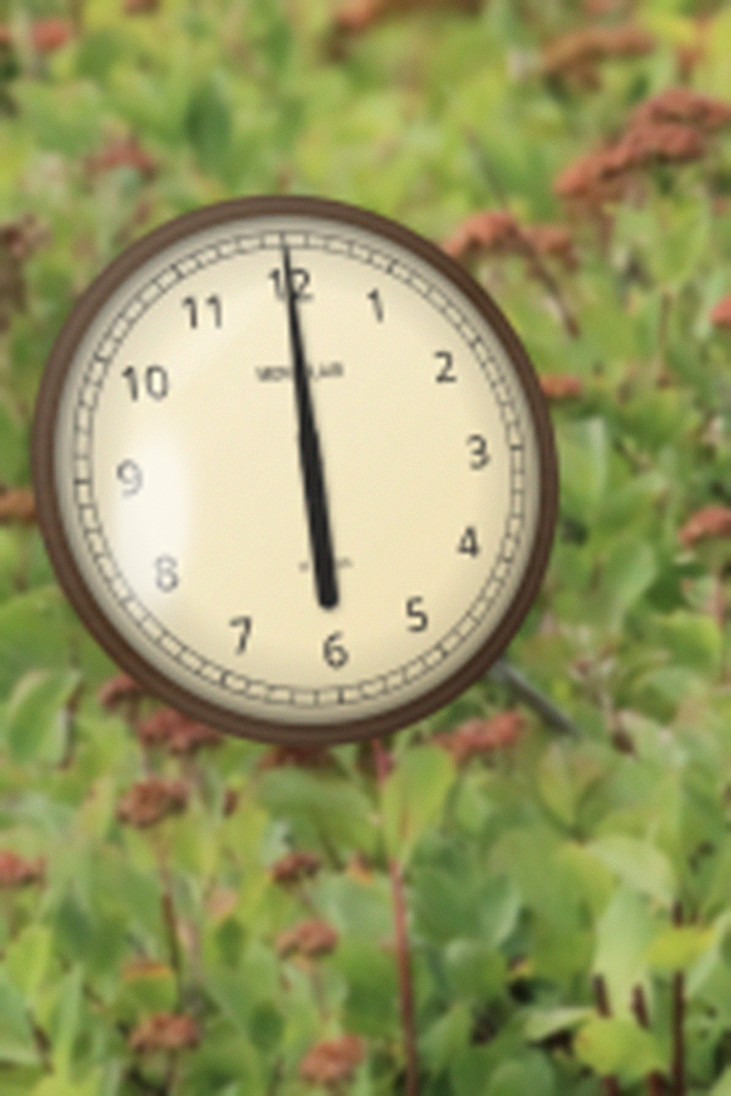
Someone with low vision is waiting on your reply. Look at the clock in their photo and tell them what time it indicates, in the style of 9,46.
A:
6,00
